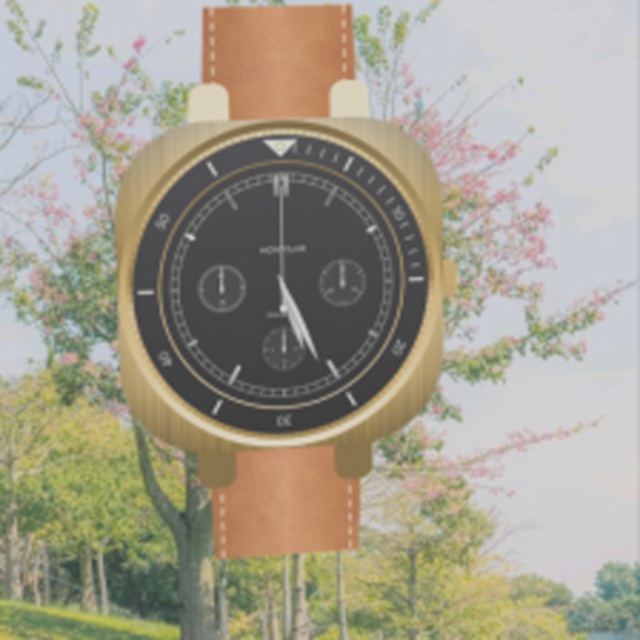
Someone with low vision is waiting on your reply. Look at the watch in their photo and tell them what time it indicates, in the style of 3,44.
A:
5,26
